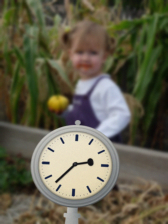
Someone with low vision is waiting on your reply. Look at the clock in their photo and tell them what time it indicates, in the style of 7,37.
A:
2,37
